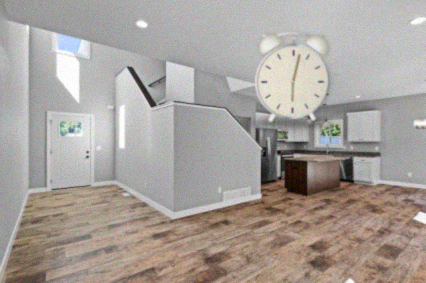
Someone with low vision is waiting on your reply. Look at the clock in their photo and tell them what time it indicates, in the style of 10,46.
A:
6,02
